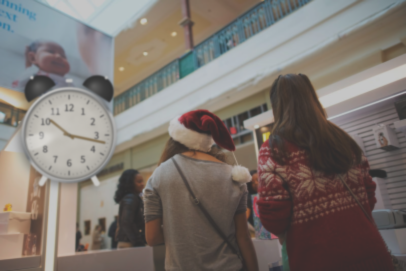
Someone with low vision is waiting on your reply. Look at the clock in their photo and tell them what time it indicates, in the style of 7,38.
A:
10,17
